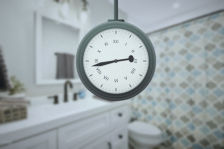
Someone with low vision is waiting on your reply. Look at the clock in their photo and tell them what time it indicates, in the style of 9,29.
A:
2,43
